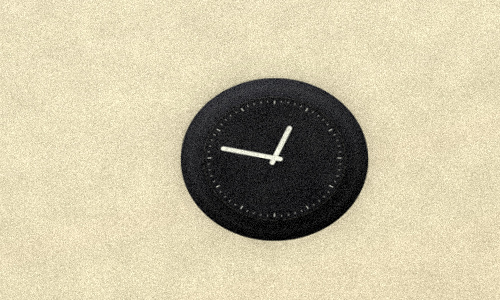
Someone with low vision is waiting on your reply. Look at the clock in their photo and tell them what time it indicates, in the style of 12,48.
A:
12,47
